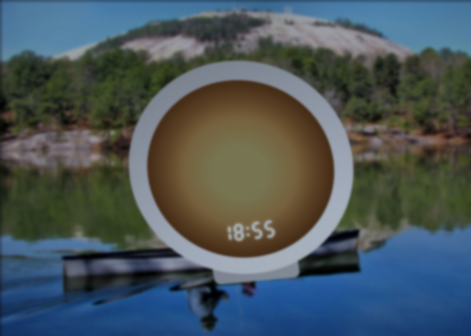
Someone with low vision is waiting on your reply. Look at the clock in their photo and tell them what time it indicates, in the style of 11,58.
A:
18,55
